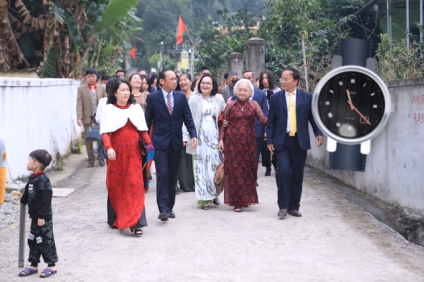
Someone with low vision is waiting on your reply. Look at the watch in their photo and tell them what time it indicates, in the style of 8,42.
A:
11,22
